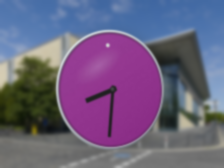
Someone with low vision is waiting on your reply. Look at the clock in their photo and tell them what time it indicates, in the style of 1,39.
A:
8,32
